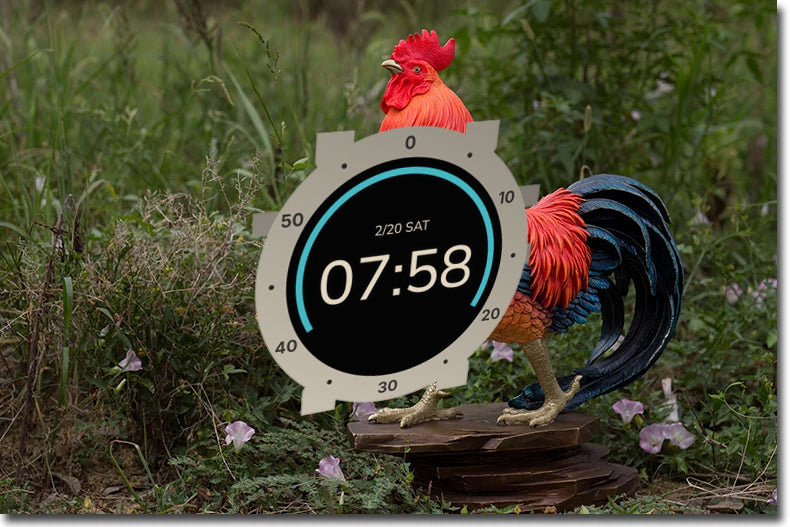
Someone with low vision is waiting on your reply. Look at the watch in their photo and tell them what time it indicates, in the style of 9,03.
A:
7,58
